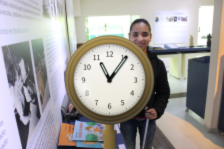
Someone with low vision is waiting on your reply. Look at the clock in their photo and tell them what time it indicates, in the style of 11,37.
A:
11,06
